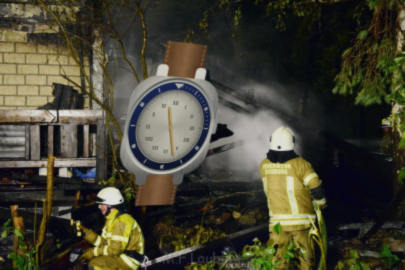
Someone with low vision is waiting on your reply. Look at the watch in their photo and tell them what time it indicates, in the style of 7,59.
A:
11,27
